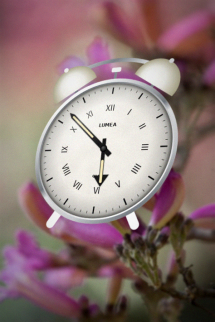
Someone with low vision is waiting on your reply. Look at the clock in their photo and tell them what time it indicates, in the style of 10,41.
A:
5,52
